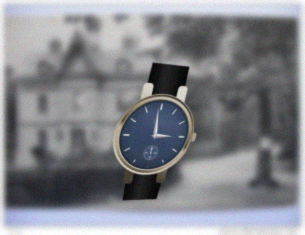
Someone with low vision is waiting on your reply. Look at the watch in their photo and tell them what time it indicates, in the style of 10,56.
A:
2,59
